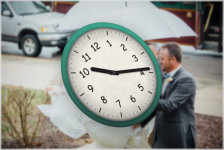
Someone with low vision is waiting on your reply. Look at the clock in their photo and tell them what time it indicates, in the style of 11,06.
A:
10,19
